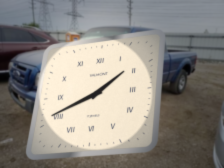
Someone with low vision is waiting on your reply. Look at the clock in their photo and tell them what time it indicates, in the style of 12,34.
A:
1,41
